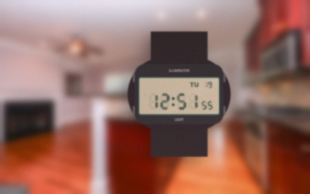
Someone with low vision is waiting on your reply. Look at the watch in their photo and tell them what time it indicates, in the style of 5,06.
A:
12,51
